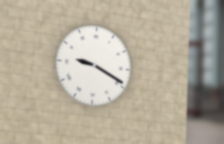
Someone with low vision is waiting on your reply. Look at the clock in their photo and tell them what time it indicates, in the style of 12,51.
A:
9,19
